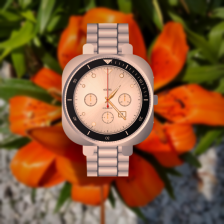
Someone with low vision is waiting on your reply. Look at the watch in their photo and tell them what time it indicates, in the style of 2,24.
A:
1,23
